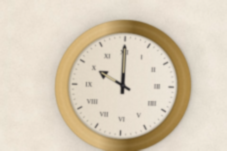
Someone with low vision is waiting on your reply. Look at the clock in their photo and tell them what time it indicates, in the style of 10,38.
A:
10,00
